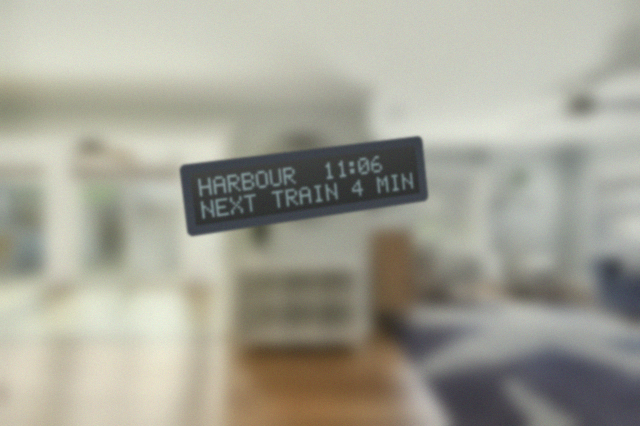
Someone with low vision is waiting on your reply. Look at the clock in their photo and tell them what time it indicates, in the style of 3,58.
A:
11,06
